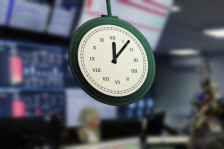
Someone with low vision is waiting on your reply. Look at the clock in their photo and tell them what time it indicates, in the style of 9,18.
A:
12,07
